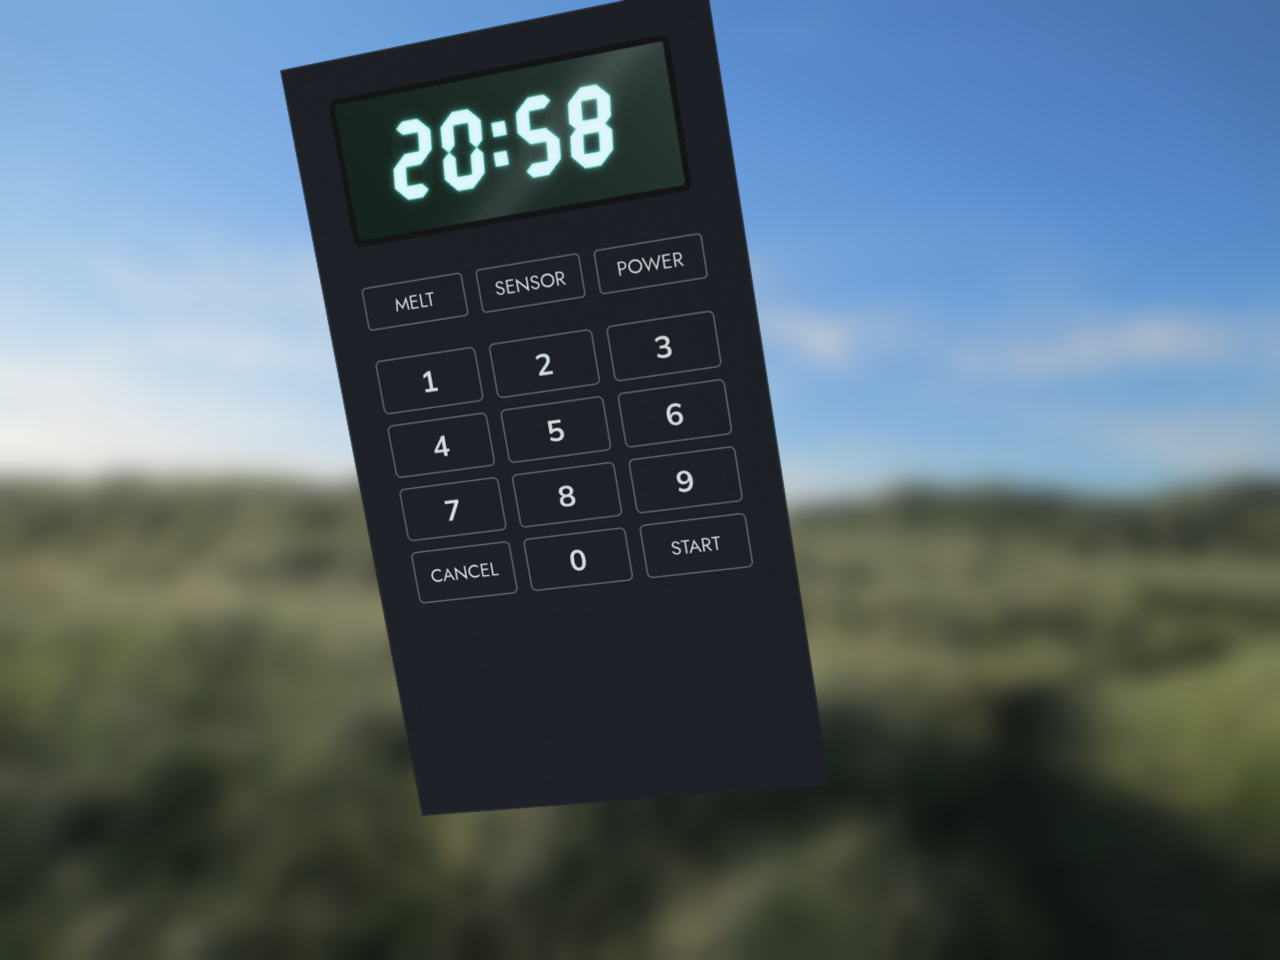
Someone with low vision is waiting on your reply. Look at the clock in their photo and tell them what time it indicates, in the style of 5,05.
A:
20,58
